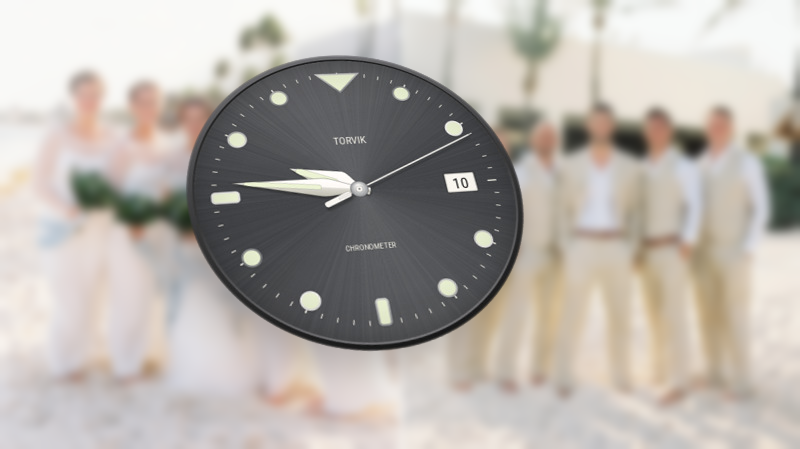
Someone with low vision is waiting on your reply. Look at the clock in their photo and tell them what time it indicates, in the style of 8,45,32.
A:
9,46,11
